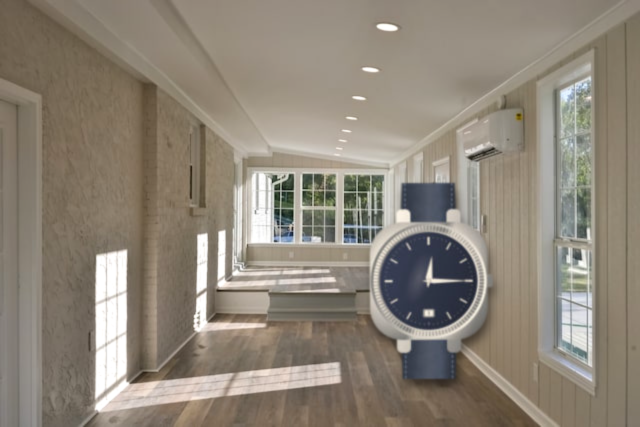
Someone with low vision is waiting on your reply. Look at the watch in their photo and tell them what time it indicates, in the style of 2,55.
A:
12,15
